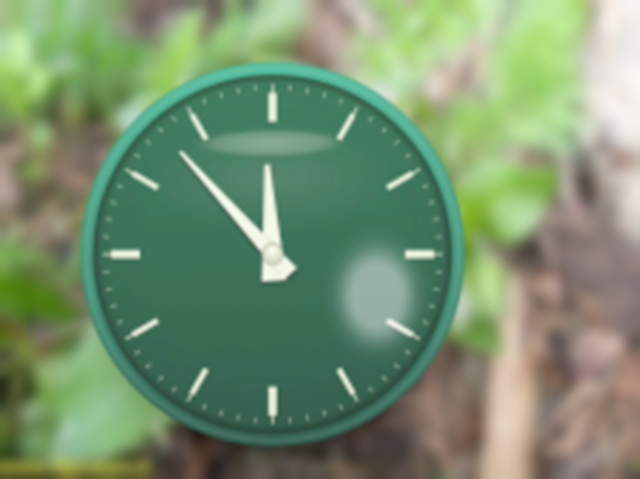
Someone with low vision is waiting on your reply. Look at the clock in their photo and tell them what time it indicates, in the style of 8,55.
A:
11,53
